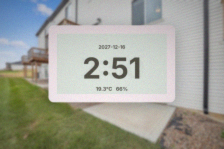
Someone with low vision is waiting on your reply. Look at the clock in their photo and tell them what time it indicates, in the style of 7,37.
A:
2,51
